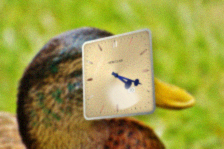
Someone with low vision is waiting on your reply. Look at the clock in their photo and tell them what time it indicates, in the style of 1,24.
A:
4,19
